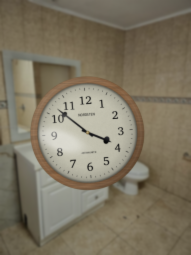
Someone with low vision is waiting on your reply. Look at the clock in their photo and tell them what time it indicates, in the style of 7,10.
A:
3,52
